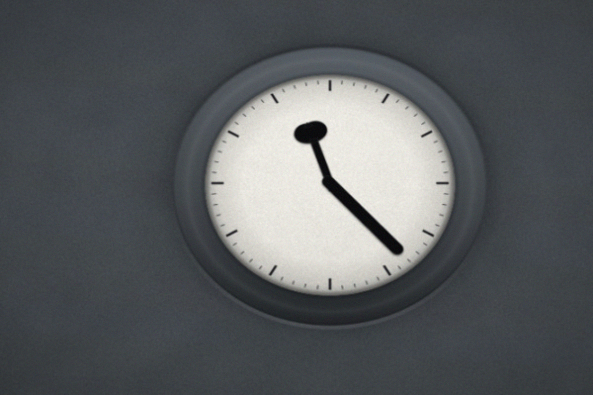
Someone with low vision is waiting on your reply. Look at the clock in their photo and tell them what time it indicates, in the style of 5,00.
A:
11,23
